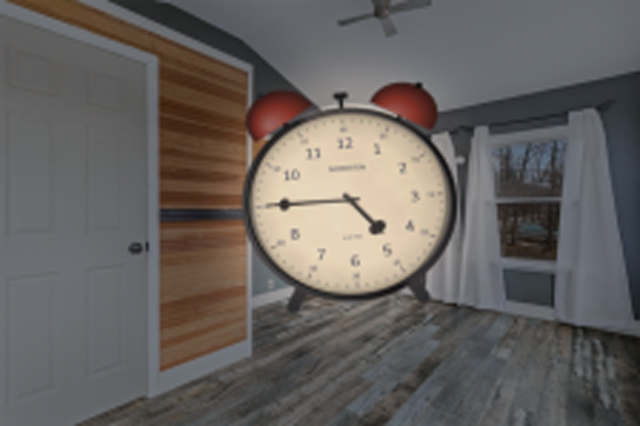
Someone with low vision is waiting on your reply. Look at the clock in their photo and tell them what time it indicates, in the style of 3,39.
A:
4,45
